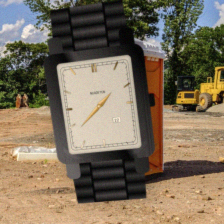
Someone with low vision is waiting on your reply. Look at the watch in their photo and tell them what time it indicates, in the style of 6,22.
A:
1,38
